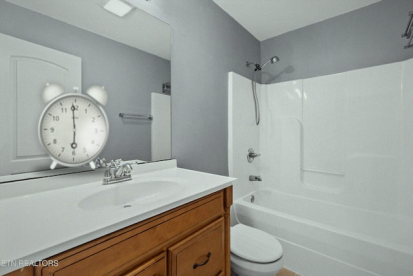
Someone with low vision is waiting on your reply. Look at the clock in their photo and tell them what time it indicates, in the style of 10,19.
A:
5,59
